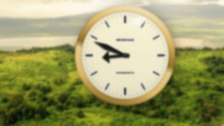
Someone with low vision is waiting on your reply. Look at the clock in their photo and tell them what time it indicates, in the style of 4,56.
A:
8,49
